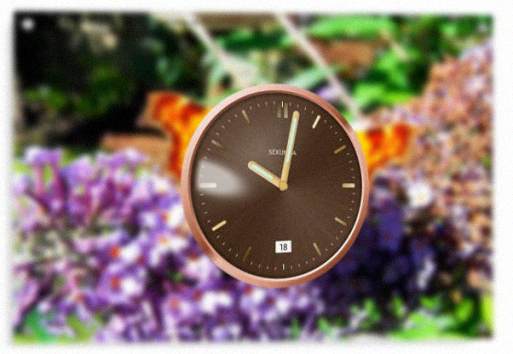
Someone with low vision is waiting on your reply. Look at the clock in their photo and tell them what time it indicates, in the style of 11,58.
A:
10,02
